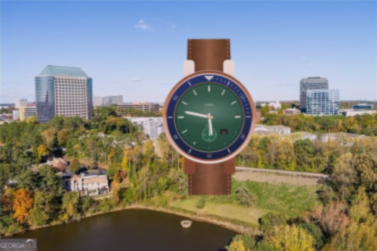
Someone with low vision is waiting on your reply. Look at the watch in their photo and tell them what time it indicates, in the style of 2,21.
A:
5,47
